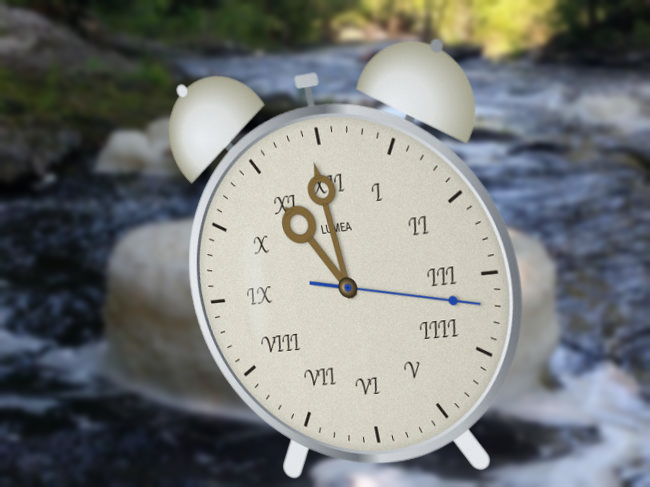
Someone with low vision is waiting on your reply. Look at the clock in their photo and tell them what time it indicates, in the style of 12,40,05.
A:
10,59,17
